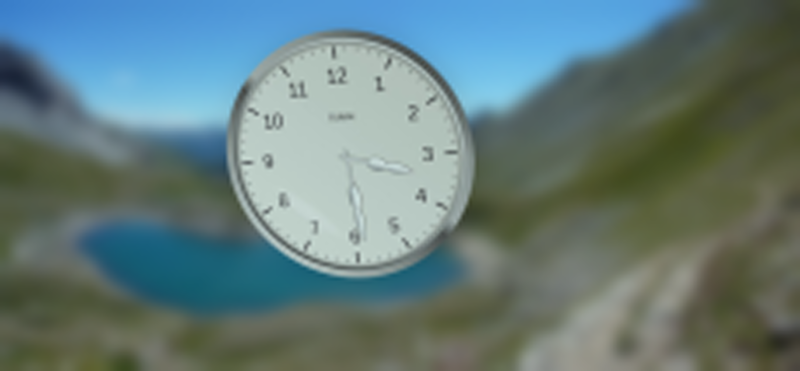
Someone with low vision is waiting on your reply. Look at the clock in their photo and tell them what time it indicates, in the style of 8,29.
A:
3,29
